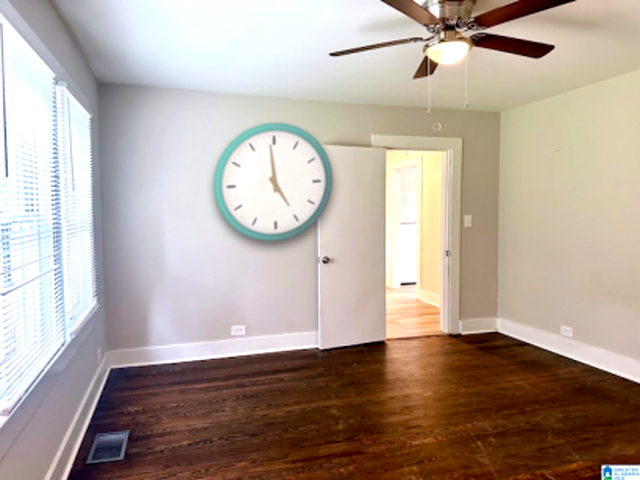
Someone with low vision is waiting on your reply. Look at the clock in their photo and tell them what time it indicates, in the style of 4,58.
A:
4,59
